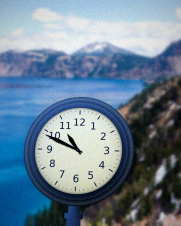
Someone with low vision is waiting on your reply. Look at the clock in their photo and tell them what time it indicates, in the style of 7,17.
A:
10,49
